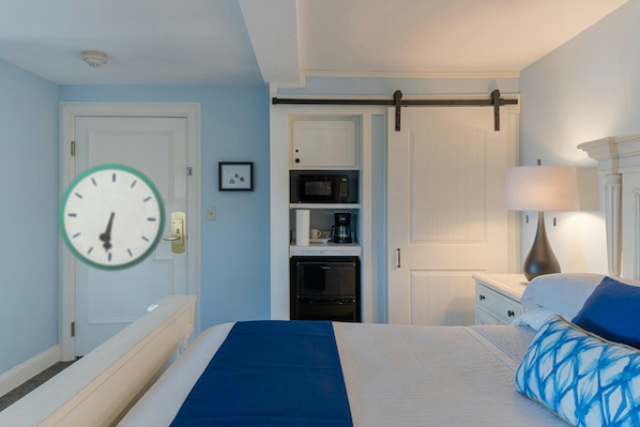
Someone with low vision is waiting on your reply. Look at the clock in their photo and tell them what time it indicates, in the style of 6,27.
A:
6,31
